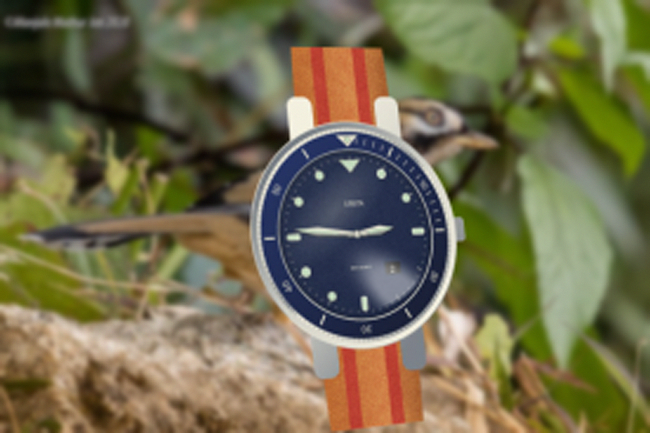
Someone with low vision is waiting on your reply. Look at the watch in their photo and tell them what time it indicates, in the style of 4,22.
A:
2,46
